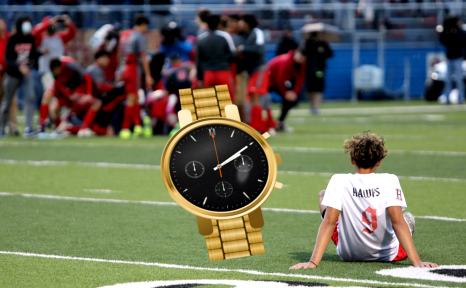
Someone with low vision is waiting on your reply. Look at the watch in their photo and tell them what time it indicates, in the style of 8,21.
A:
2,10
